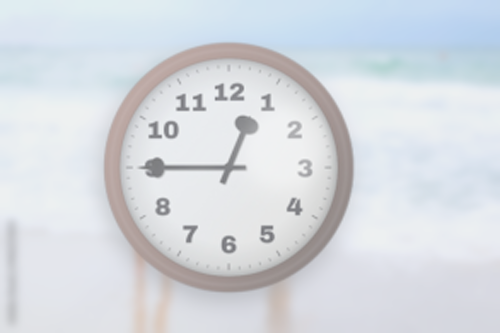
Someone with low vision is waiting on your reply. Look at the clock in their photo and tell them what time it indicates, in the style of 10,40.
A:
12,45
